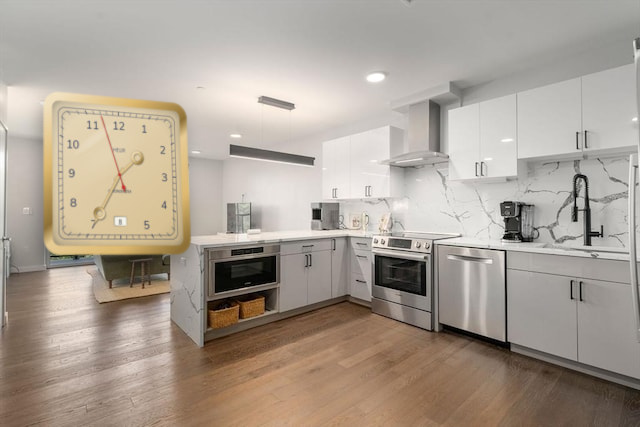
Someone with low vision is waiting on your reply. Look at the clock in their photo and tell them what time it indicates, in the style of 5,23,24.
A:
1,34,57
